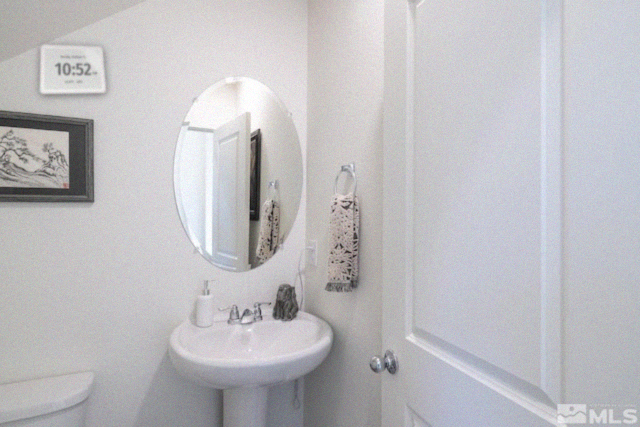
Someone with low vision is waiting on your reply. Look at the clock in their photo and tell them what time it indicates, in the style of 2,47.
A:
10,52
